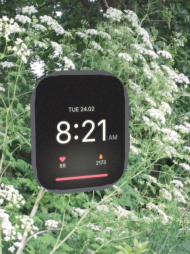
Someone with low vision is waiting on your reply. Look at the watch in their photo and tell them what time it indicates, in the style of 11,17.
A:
8,21
